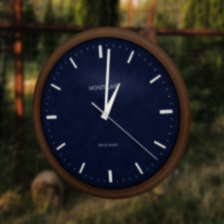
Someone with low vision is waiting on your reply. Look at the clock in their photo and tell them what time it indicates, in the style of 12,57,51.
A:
1,01,22
